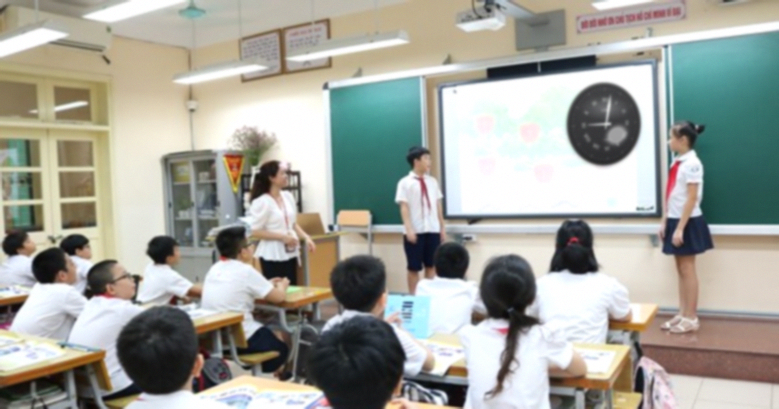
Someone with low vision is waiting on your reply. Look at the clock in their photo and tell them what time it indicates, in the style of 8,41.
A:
9,02
